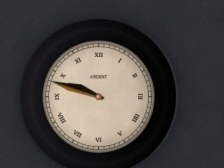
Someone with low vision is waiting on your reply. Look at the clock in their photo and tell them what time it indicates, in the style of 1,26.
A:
9,48
